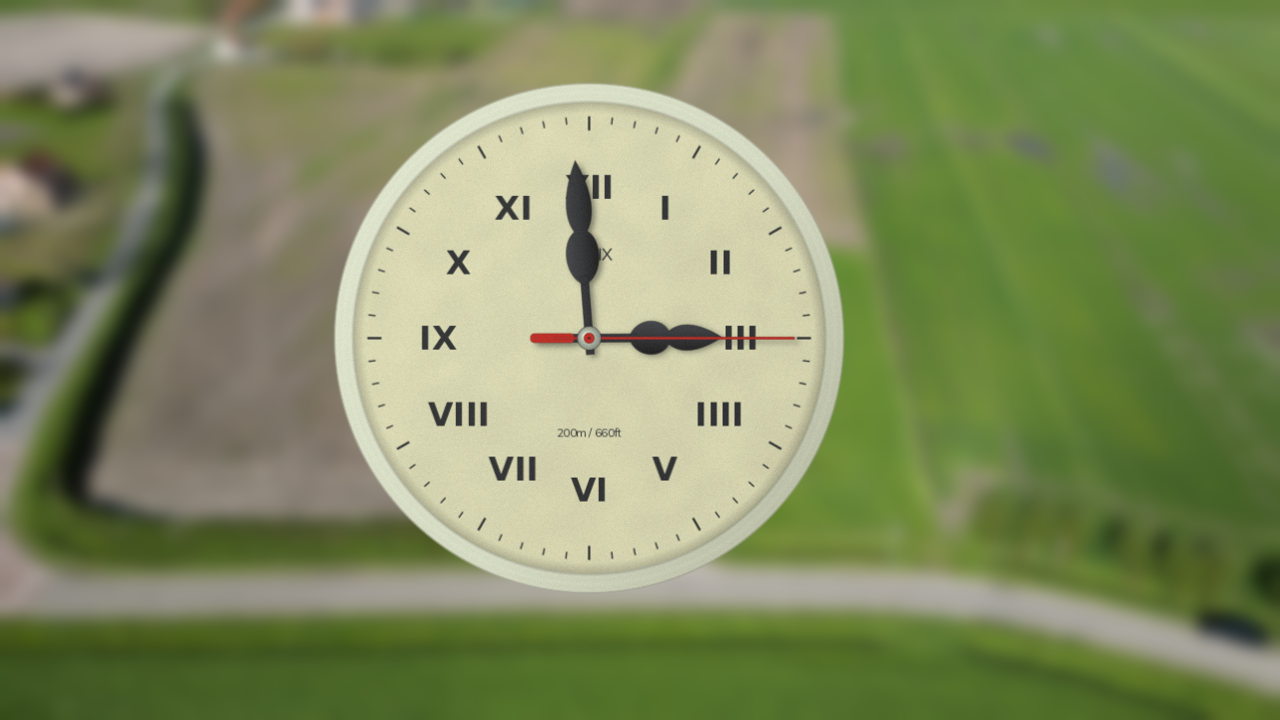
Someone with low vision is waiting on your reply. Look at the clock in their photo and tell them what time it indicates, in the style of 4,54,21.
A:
2,59,15
